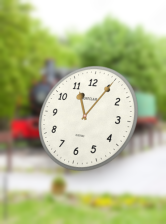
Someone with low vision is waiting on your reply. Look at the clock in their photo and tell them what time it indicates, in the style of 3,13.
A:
11,05
